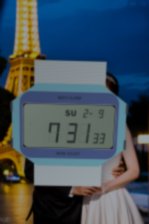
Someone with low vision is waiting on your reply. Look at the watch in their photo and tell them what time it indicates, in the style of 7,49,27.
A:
7,31,33
